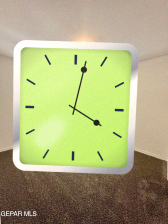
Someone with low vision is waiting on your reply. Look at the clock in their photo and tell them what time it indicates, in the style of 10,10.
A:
4,02
